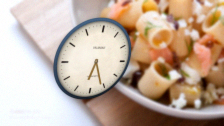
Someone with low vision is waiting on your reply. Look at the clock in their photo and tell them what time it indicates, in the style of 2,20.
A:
6,26
